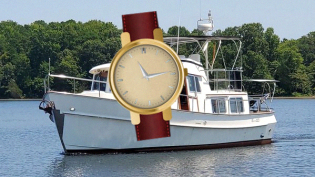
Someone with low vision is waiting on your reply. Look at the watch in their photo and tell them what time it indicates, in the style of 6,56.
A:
11,14
